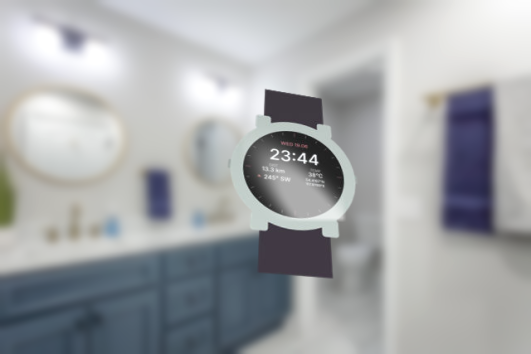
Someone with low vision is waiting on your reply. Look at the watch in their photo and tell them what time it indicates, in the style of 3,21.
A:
23,44
